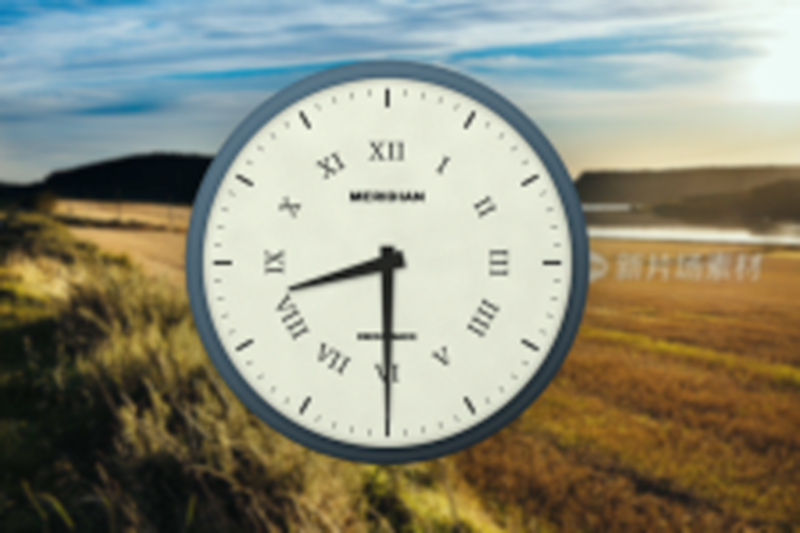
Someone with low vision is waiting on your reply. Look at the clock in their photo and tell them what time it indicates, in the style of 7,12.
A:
8,30
